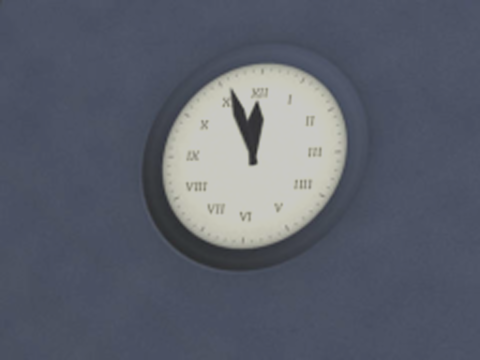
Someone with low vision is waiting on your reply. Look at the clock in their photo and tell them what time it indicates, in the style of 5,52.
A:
11,56
